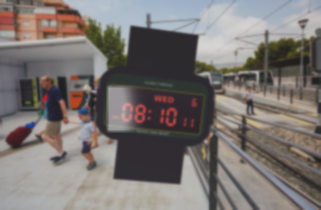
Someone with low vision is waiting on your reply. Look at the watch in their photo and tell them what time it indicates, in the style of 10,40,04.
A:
8,10,11
